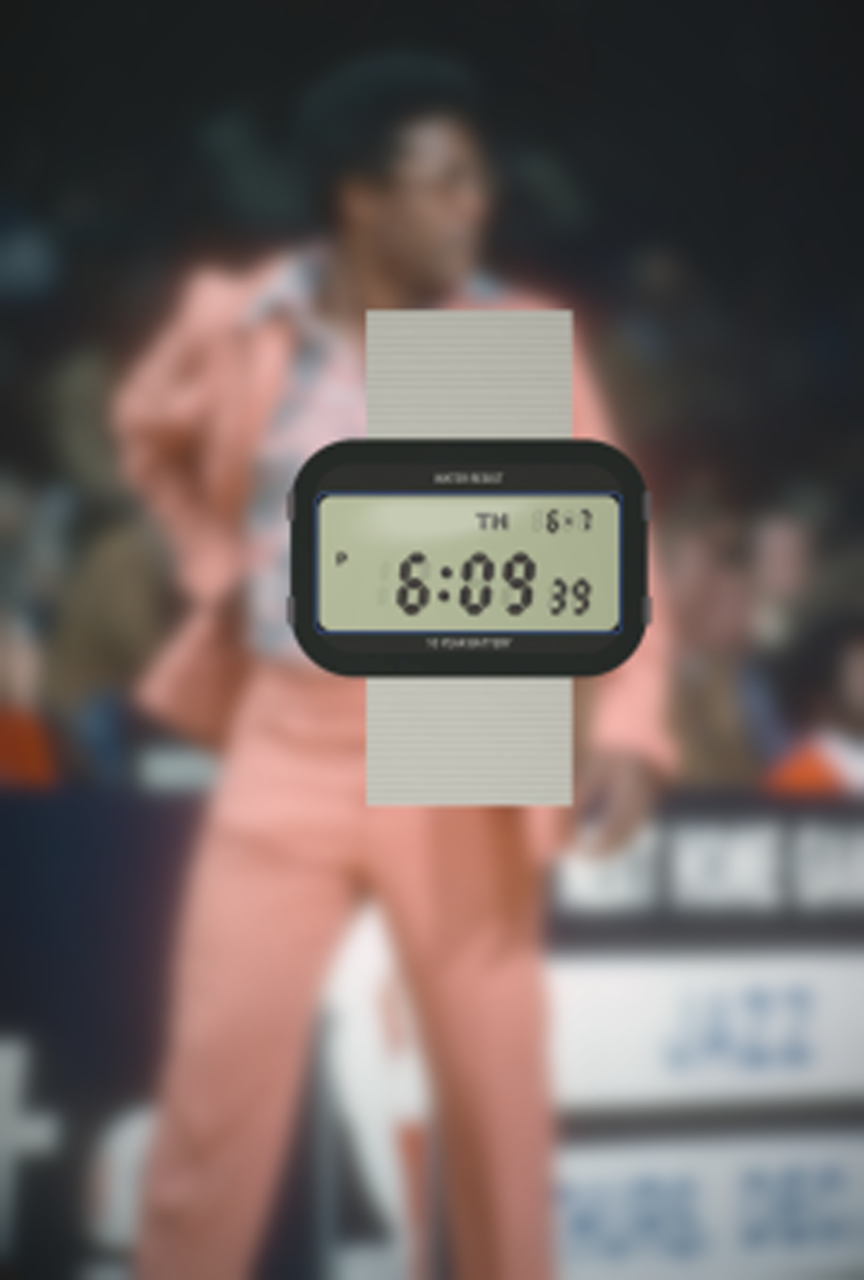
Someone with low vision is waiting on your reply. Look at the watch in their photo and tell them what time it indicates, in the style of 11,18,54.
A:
6,09,39
